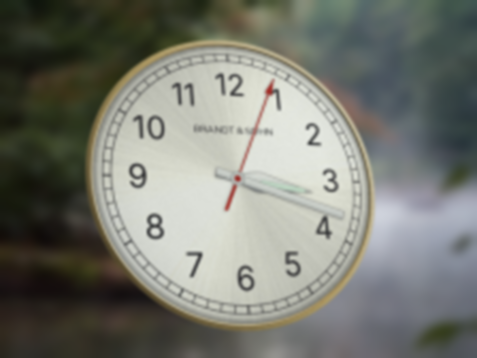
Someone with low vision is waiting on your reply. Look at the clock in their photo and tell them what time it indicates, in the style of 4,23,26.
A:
3,18,04
